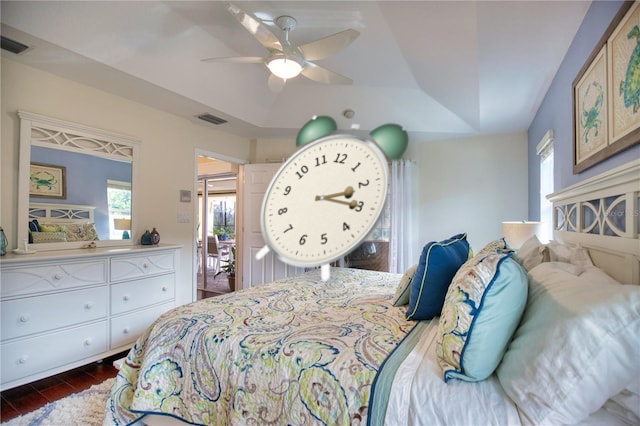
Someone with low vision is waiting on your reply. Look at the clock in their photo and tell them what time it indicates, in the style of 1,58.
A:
2,15
